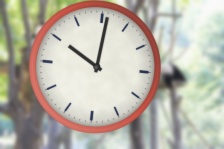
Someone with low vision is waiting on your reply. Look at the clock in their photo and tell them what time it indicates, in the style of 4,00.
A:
10,01
